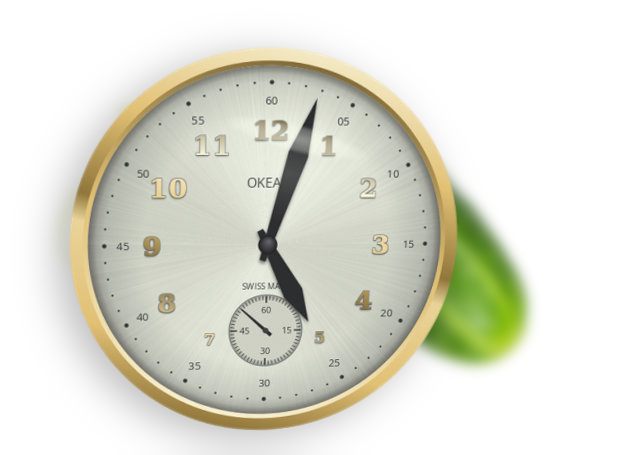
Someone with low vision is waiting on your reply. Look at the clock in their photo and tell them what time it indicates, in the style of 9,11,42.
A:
5,02,52
